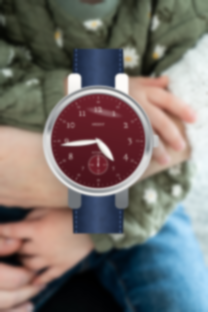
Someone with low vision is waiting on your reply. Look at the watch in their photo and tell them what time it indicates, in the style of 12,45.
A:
4,44
